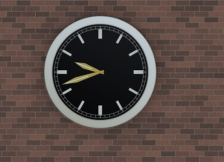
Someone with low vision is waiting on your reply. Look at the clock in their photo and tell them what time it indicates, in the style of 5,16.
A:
9,42
